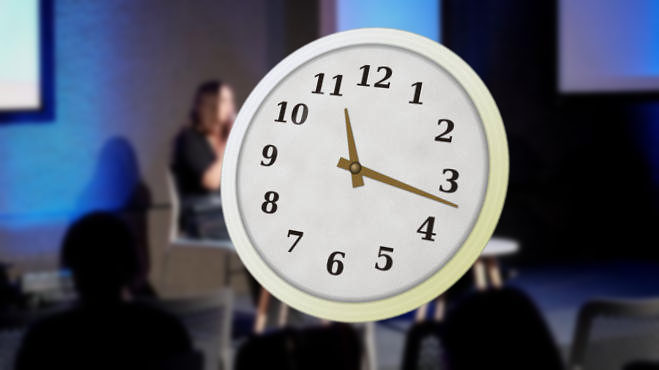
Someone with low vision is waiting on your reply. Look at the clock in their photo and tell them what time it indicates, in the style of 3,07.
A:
11,17
